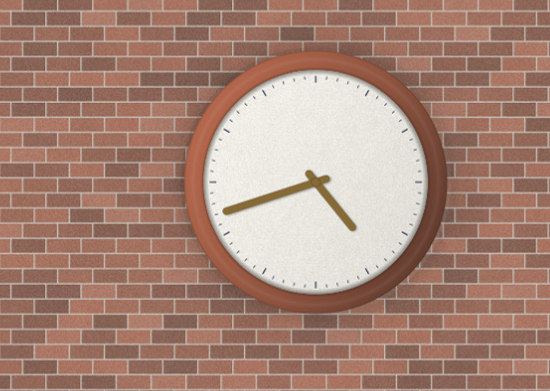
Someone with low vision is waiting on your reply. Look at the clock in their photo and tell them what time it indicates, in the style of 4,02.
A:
4,42
